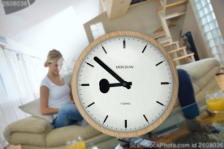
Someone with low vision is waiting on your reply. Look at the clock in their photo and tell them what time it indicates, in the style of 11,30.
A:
8,52
